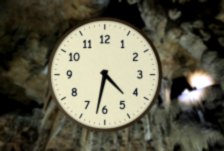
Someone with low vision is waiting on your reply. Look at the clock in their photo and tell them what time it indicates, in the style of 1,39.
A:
4,32
